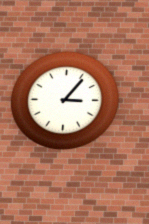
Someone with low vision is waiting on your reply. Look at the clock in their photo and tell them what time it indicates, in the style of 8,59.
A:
3,06
